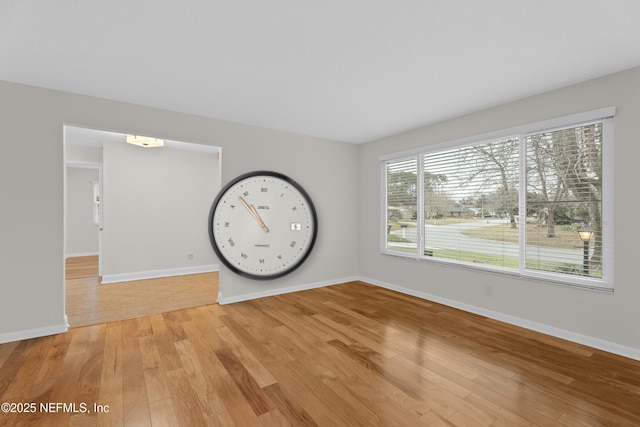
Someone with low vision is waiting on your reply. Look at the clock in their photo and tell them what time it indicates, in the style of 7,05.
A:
10,53
